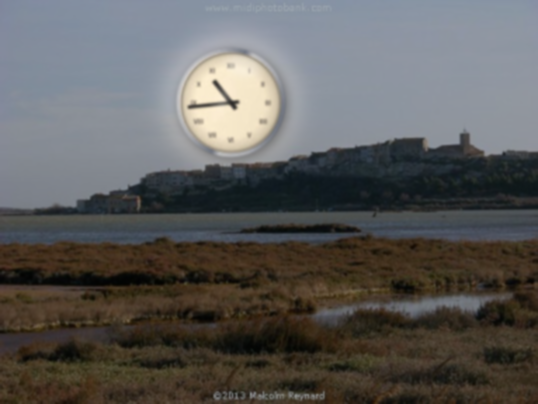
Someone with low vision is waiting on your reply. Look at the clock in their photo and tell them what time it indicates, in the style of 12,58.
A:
10,44
